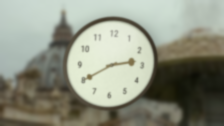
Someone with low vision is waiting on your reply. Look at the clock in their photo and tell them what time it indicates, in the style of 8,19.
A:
2,40
